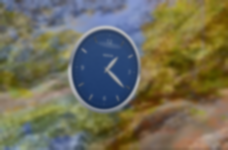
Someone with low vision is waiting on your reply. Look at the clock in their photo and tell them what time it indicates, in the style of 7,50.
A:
1,21
